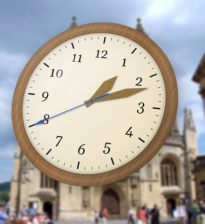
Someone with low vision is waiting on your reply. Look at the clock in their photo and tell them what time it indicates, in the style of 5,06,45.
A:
1,11,40
